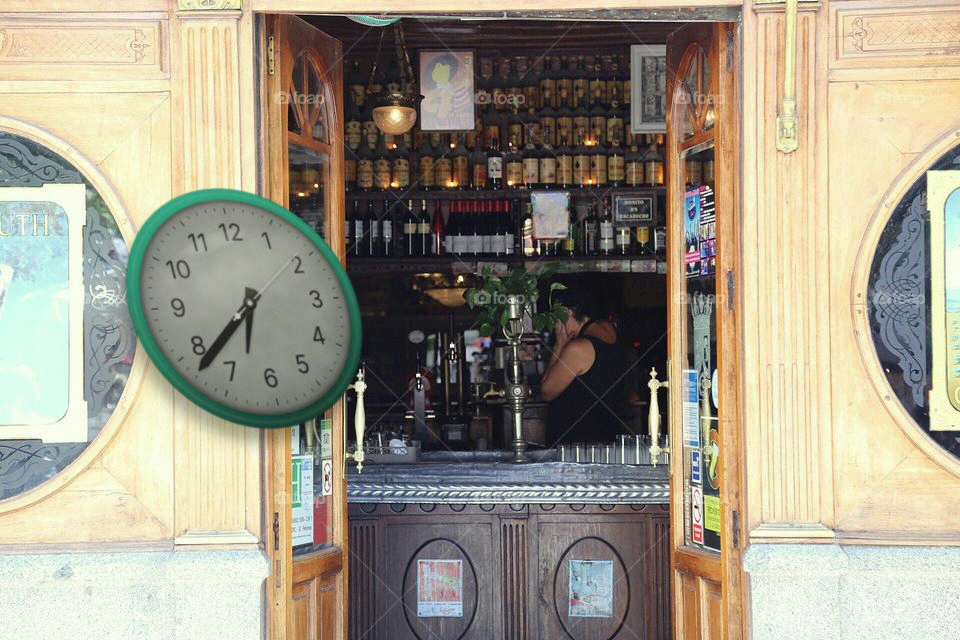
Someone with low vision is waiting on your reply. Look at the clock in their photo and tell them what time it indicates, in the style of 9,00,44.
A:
6,38,09
